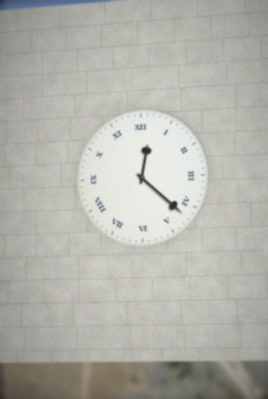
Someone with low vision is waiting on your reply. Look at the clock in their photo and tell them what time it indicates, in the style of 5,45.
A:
12,22
